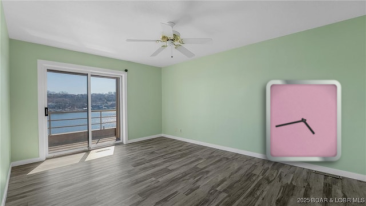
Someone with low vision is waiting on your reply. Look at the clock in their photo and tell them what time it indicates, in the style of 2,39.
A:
4,43
